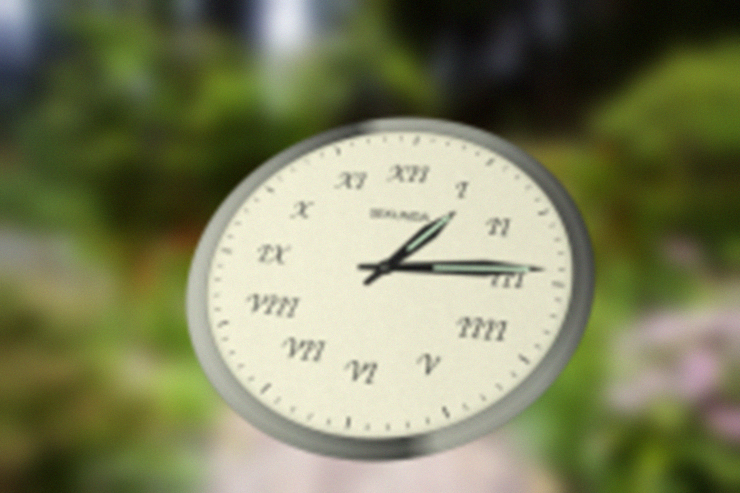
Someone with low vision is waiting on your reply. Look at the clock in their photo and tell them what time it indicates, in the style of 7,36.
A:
1,14
